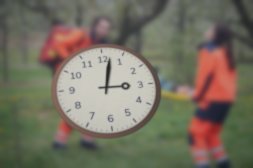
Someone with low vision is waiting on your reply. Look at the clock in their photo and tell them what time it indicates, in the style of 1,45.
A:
3,02
